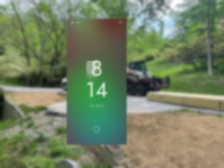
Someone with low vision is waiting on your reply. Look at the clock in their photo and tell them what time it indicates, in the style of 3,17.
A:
8,14
